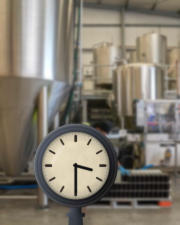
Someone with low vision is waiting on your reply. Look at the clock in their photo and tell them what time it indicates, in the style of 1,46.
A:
3,30
